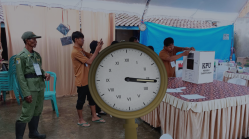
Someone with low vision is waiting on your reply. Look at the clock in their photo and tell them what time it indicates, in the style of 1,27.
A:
3,16
